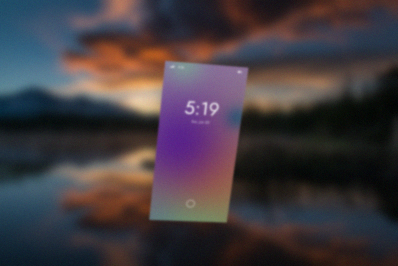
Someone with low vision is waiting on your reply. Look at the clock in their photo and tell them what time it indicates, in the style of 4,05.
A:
5,19
